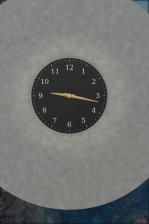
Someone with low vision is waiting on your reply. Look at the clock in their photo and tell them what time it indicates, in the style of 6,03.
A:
9,17
